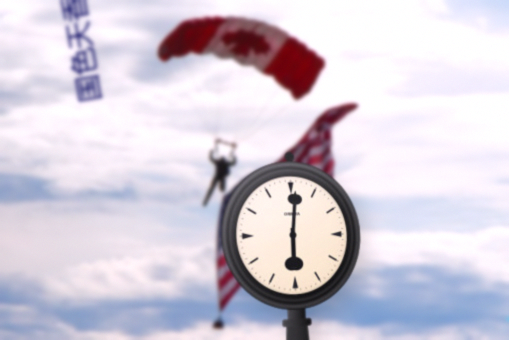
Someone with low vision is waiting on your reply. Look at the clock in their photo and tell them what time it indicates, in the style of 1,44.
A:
6,01
